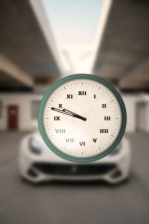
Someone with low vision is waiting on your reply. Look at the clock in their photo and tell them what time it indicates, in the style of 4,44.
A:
9,48
